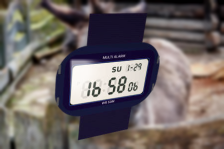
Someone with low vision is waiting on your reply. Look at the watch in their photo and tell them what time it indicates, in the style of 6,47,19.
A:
16,58,06
